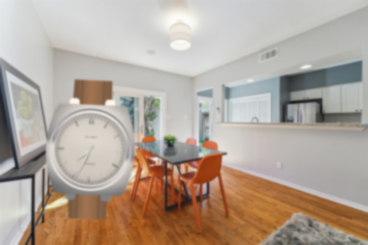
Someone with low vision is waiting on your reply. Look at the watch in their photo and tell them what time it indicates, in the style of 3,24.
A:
7,34
